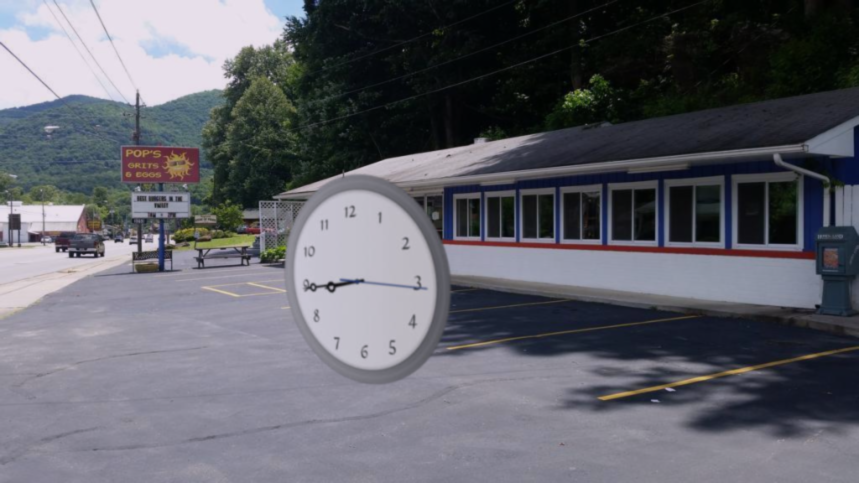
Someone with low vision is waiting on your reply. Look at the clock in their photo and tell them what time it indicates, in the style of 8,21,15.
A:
8,44,16
